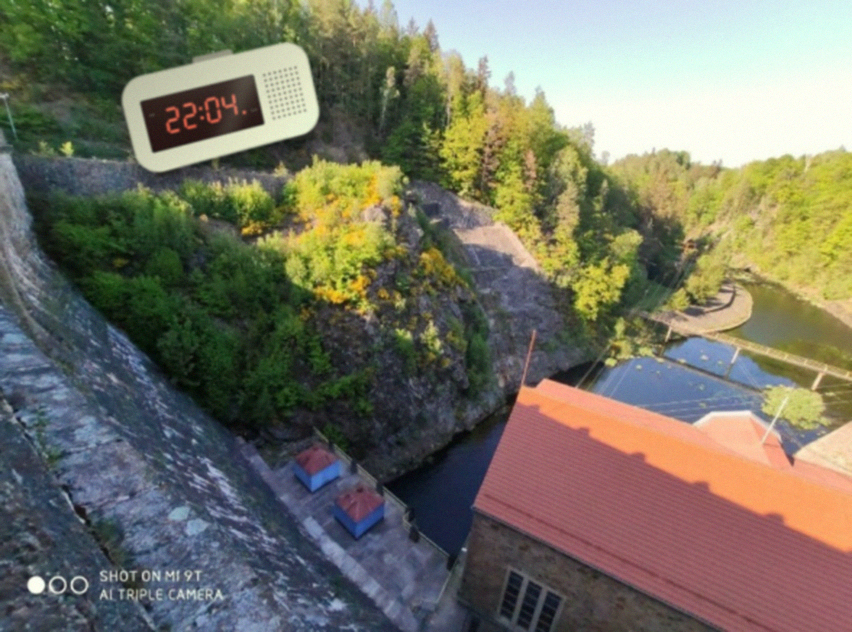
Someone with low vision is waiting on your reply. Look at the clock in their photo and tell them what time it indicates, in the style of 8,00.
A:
22,04
